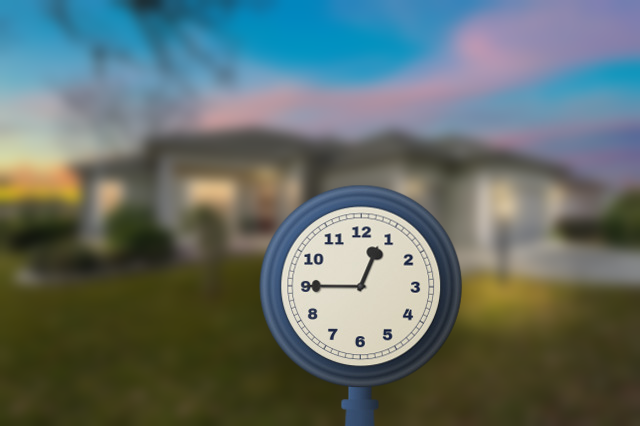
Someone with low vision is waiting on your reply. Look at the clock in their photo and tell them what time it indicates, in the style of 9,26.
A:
12,45
